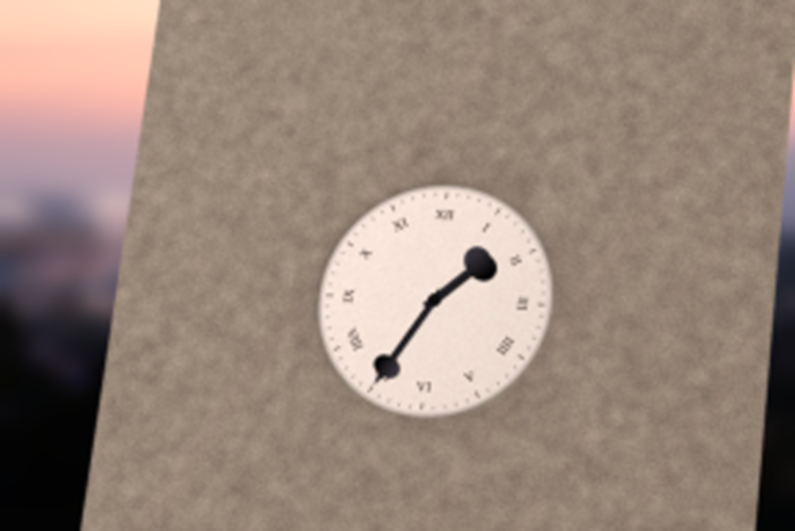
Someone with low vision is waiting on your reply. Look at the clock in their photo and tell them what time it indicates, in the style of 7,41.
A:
1,35
